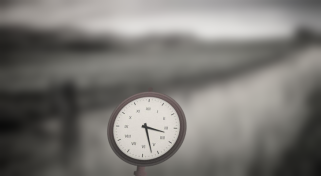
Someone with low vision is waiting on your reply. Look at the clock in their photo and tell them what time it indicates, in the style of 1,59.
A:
3,27
